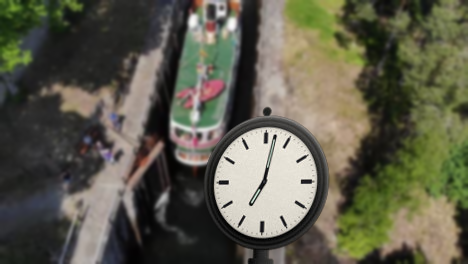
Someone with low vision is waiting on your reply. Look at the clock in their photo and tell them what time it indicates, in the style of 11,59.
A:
7,02
